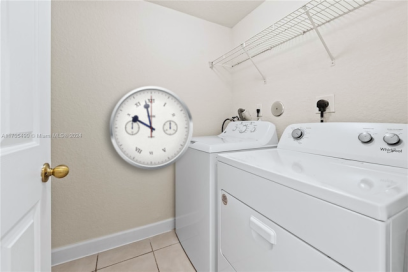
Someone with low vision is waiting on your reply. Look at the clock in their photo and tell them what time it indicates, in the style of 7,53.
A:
9,58
